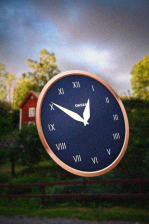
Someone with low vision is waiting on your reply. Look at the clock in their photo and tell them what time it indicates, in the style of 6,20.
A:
12,51
